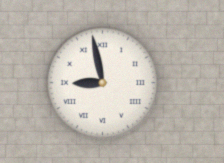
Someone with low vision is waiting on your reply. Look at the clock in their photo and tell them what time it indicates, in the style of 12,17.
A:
8,58
